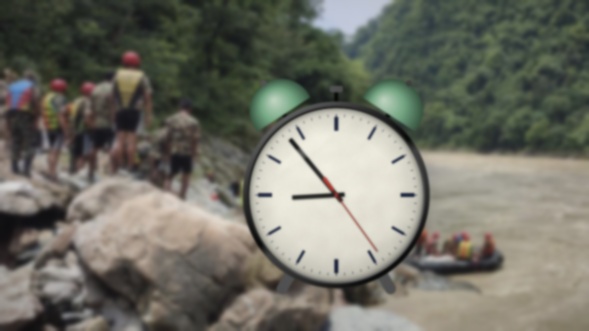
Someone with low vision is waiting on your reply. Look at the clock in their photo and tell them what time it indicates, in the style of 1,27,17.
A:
8,53,24
